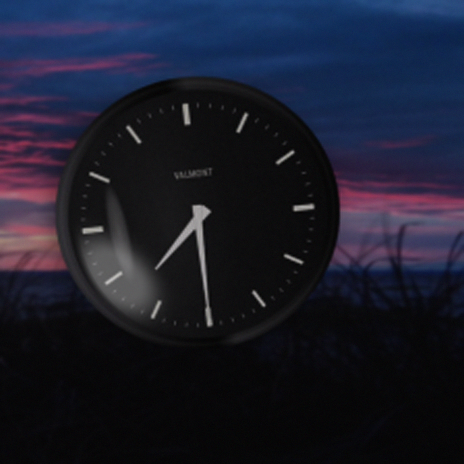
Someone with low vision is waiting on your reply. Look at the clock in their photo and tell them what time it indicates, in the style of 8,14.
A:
7,30
